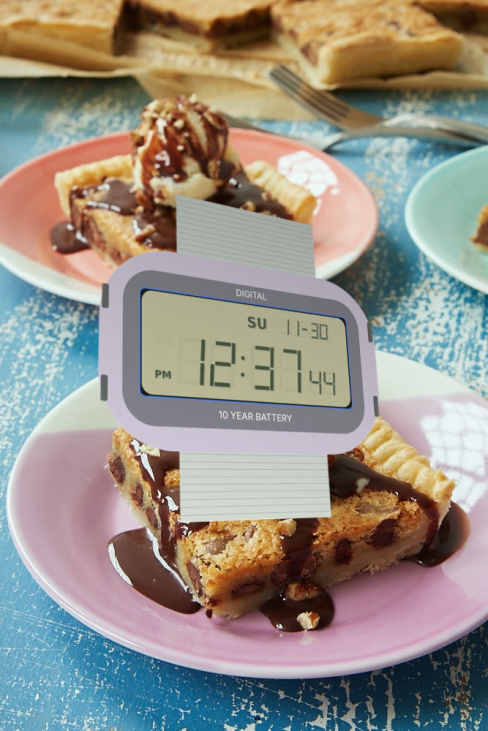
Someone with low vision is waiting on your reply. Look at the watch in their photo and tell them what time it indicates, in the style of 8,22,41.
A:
12,37,44
